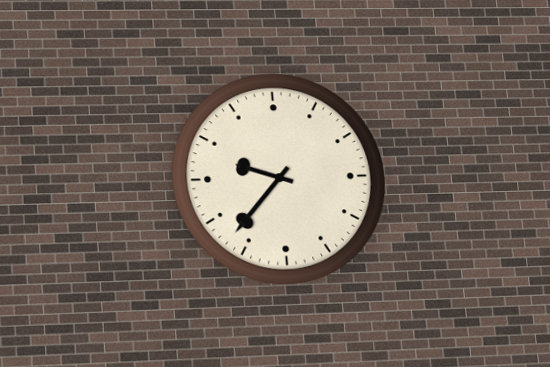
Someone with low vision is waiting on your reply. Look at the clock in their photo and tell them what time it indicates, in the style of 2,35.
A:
9,37
